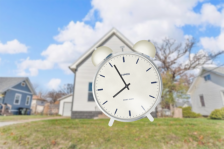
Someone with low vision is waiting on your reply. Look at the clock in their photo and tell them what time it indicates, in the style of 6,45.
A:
7,56
